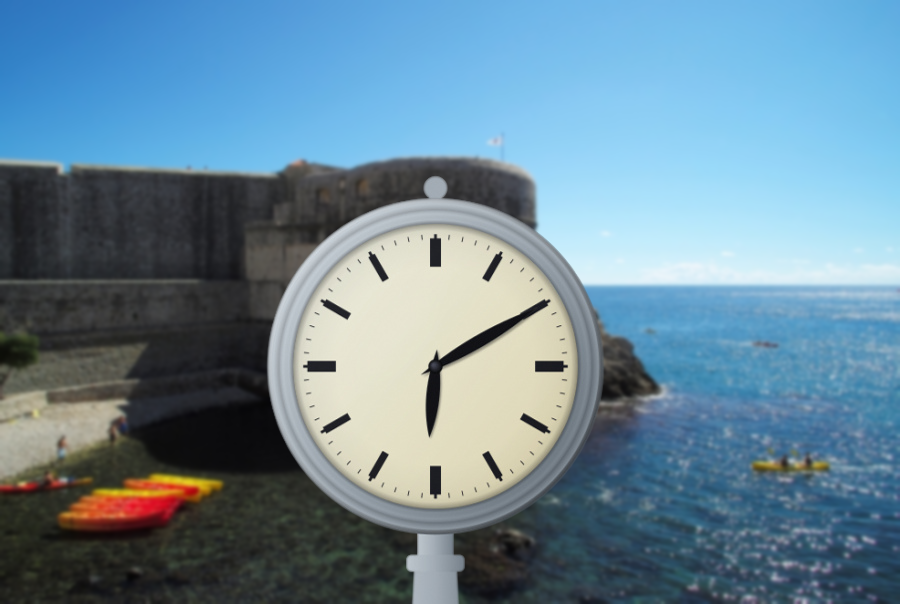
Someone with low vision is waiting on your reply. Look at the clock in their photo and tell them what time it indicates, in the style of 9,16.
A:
6,10
